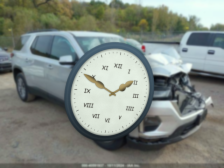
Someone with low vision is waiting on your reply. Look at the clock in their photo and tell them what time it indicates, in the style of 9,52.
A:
1,49
